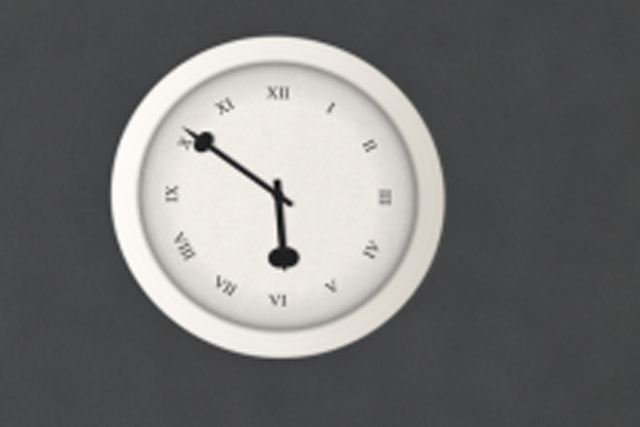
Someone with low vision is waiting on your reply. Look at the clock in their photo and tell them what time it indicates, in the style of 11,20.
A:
5,51
